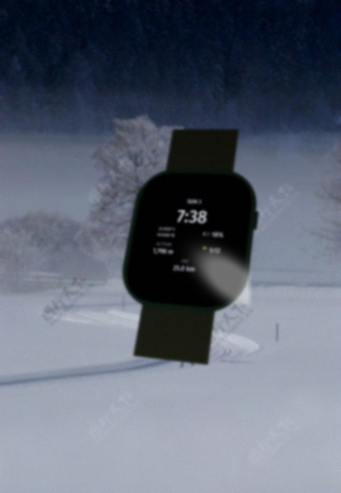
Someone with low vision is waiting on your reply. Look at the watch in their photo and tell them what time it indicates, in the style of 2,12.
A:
7,38
